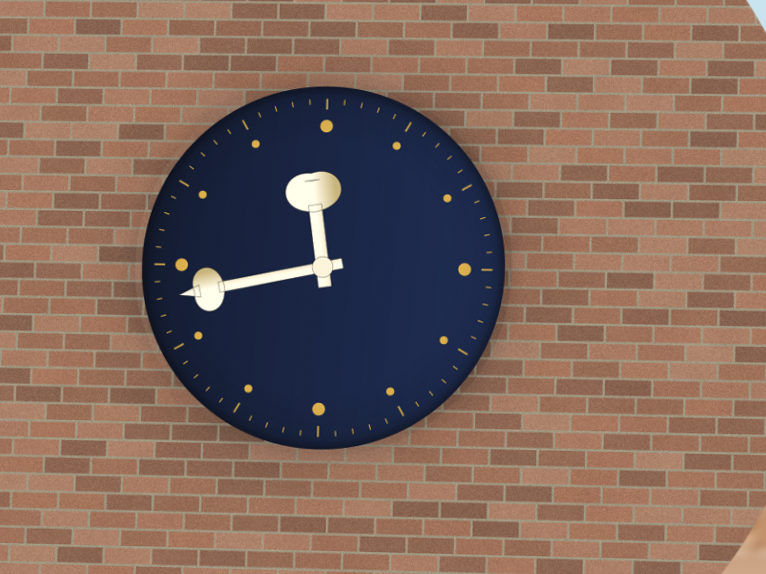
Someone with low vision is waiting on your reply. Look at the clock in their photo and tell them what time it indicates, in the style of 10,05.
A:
11,43
